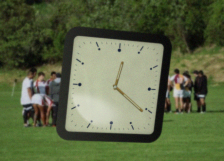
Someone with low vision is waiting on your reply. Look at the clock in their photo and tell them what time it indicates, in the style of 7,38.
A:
12,21
